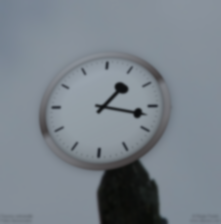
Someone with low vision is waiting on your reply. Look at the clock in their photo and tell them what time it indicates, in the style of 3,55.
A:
1,17
